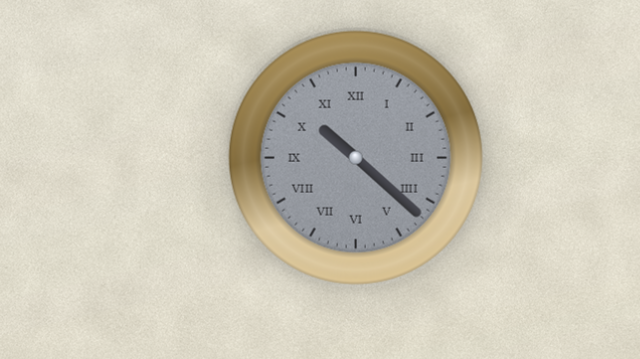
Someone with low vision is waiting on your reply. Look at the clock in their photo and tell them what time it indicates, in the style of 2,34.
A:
10,22
